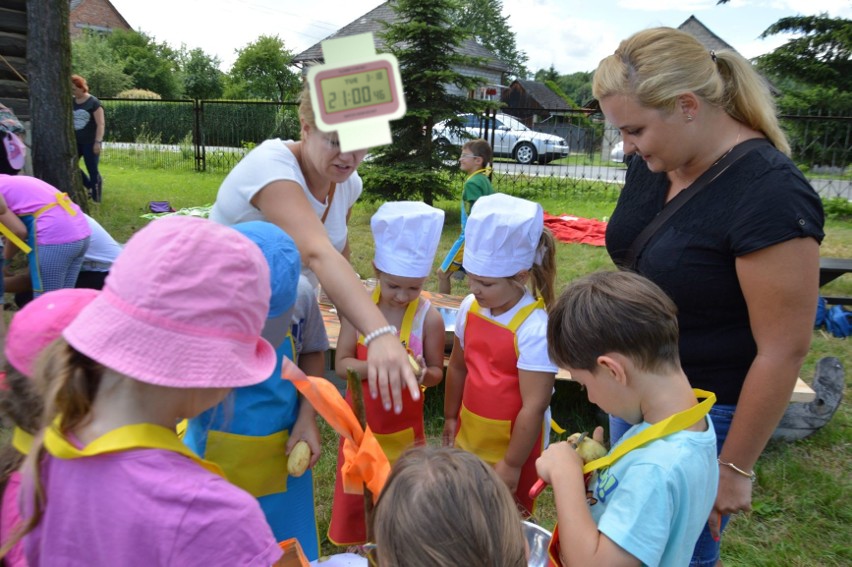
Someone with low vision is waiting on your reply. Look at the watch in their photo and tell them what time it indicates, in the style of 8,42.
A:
21,00
